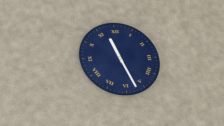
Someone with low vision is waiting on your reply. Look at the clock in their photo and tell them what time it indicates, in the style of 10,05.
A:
11,27
